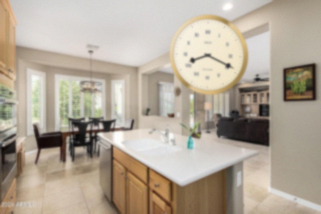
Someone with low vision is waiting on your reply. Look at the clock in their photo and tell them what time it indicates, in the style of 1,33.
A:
8,19
